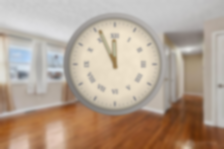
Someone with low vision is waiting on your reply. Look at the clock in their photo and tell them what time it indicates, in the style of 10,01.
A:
11,56
